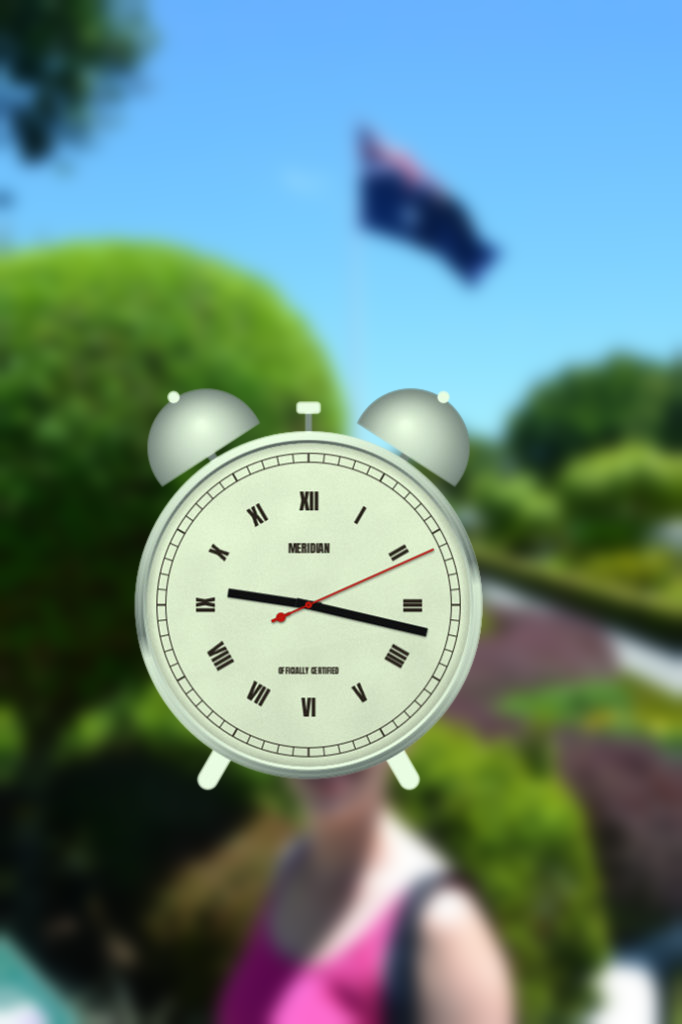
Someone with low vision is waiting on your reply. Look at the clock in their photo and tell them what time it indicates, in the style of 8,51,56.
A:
9,17,11
